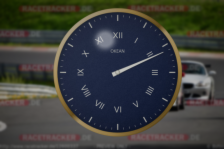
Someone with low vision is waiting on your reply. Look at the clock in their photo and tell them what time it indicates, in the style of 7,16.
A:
2,11
